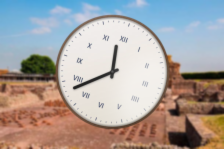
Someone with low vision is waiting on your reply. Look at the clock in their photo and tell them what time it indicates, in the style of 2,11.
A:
11,38
